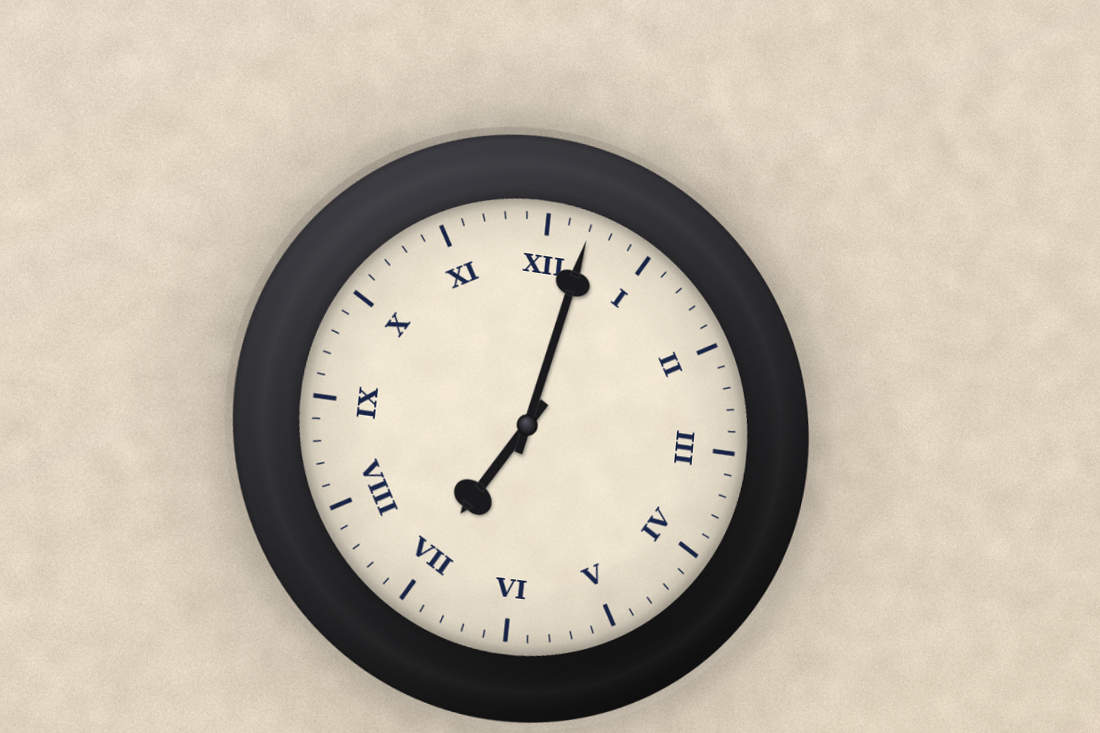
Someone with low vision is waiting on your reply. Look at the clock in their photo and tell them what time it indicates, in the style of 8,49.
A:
7,02
